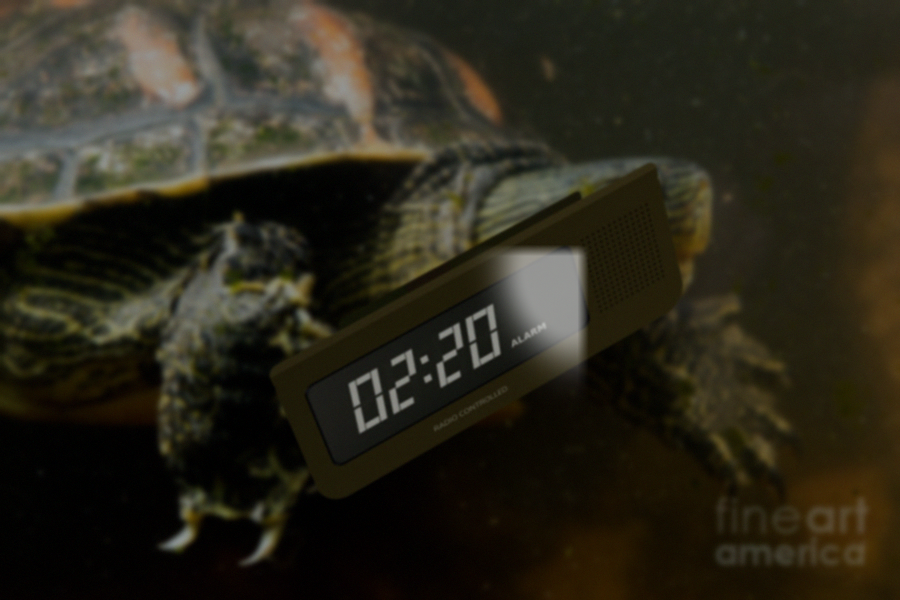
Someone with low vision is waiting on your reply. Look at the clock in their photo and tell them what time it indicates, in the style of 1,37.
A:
2,20
